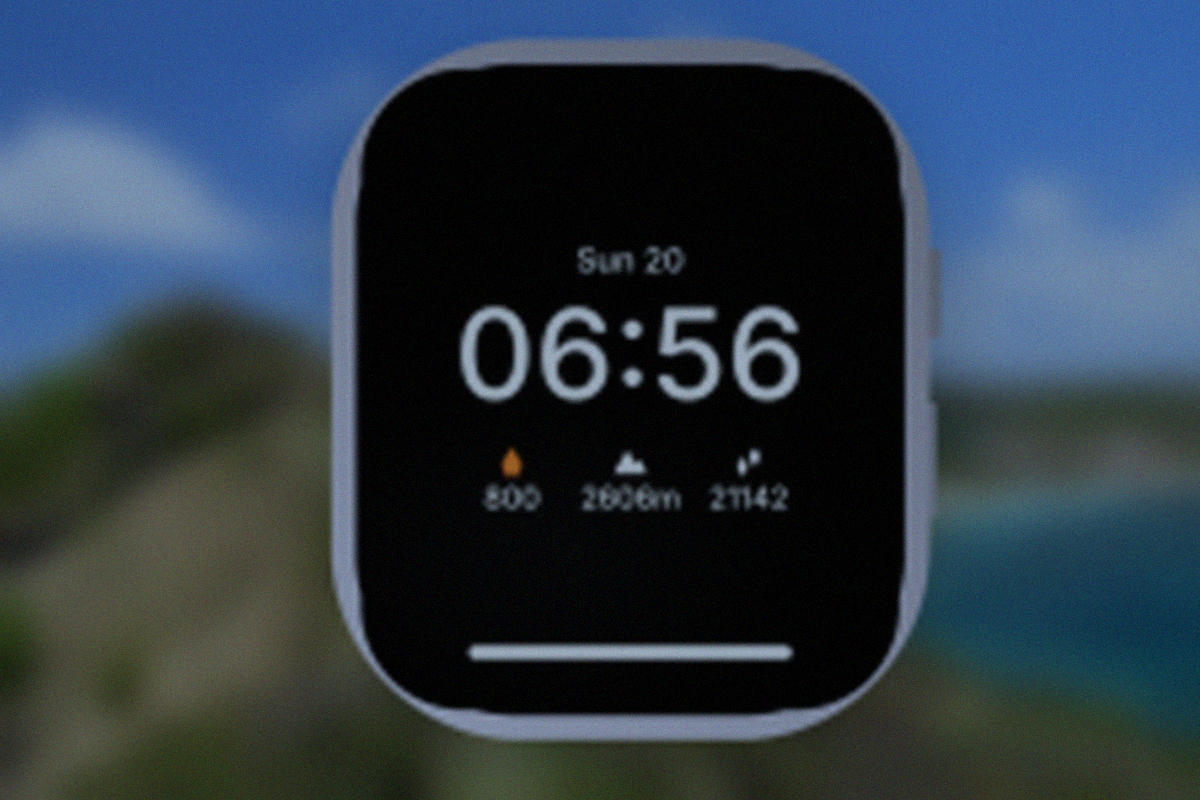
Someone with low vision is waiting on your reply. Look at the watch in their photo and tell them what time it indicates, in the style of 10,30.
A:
6,56
